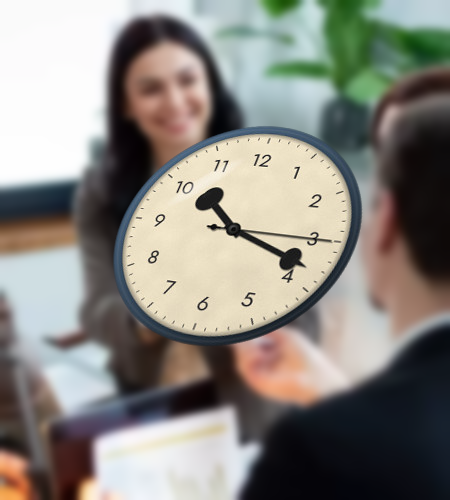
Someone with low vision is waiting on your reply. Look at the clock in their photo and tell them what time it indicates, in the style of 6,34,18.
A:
10,18,15
